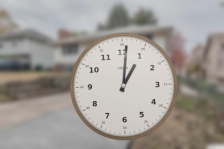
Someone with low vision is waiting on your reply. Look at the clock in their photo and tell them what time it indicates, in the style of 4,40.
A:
1,01
